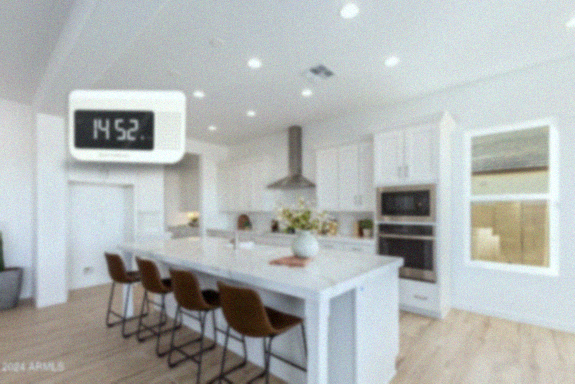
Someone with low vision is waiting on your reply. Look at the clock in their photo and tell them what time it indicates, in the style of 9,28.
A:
14,52
